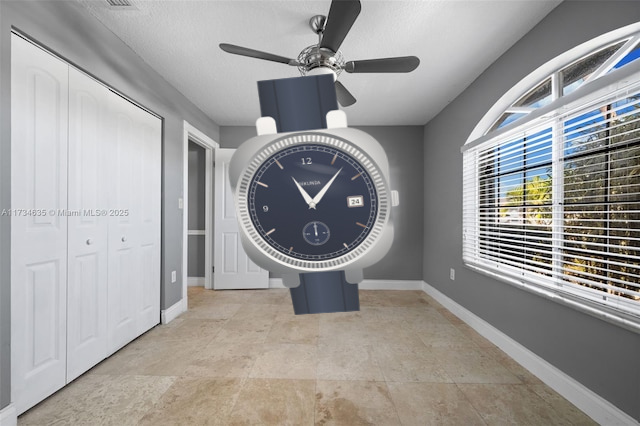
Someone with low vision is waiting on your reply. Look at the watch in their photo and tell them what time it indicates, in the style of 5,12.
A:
11,07
